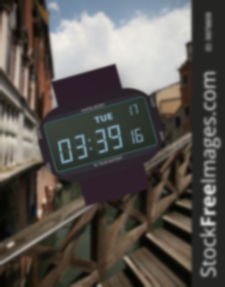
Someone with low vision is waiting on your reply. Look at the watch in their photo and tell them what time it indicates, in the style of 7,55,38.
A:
3,39,16
